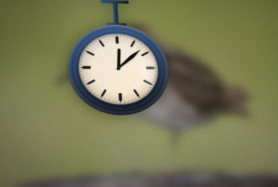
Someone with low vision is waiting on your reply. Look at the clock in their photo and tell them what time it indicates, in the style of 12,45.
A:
12,08
